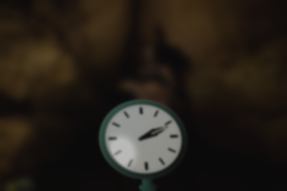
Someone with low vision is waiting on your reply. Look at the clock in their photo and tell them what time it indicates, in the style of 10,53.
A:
2,11
